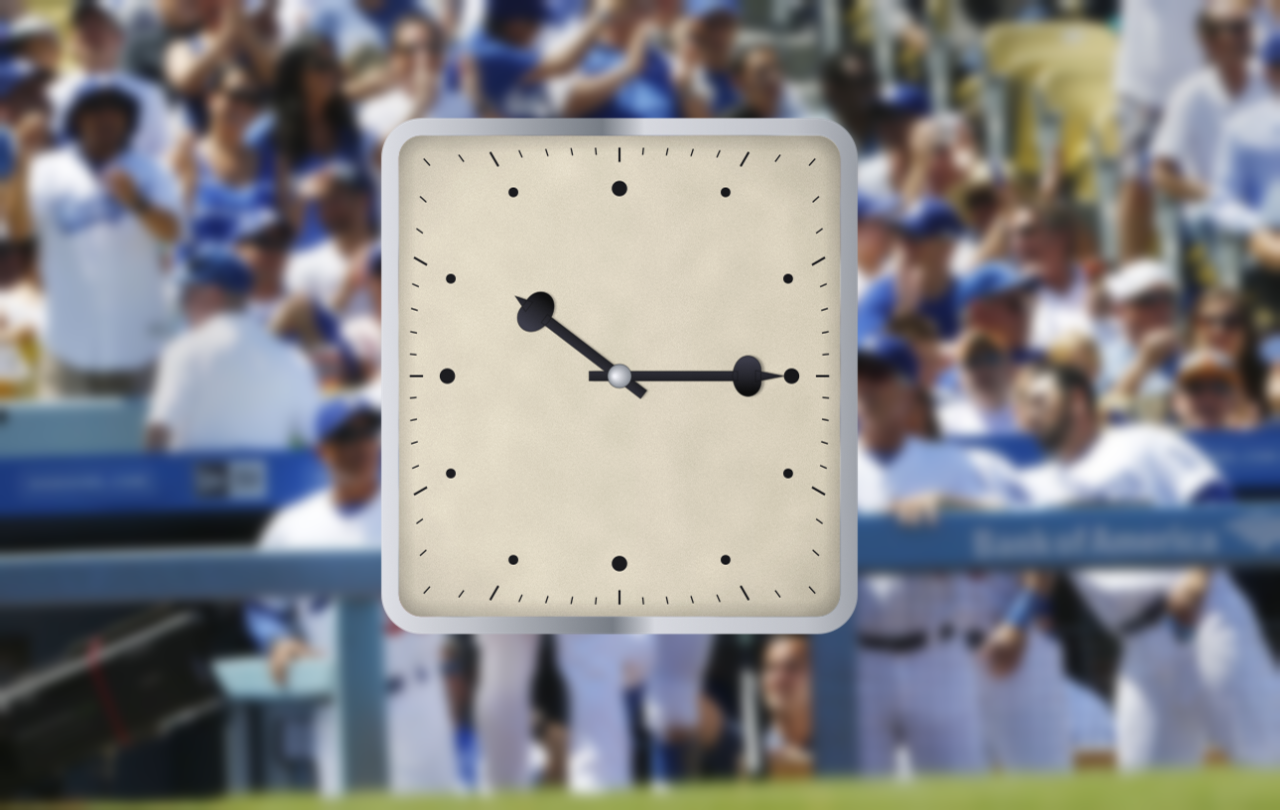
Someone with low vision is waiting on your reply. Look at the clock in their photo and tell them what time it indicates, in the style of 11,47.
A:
10,15
